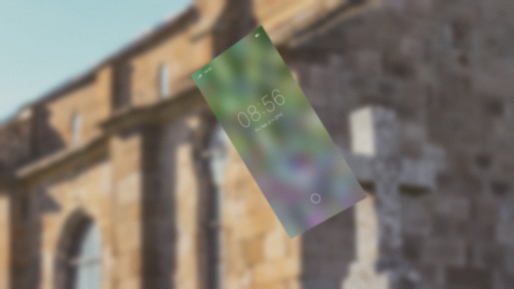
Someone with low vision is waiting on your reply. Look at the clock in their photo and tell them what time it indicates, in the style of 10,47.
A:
8,56
